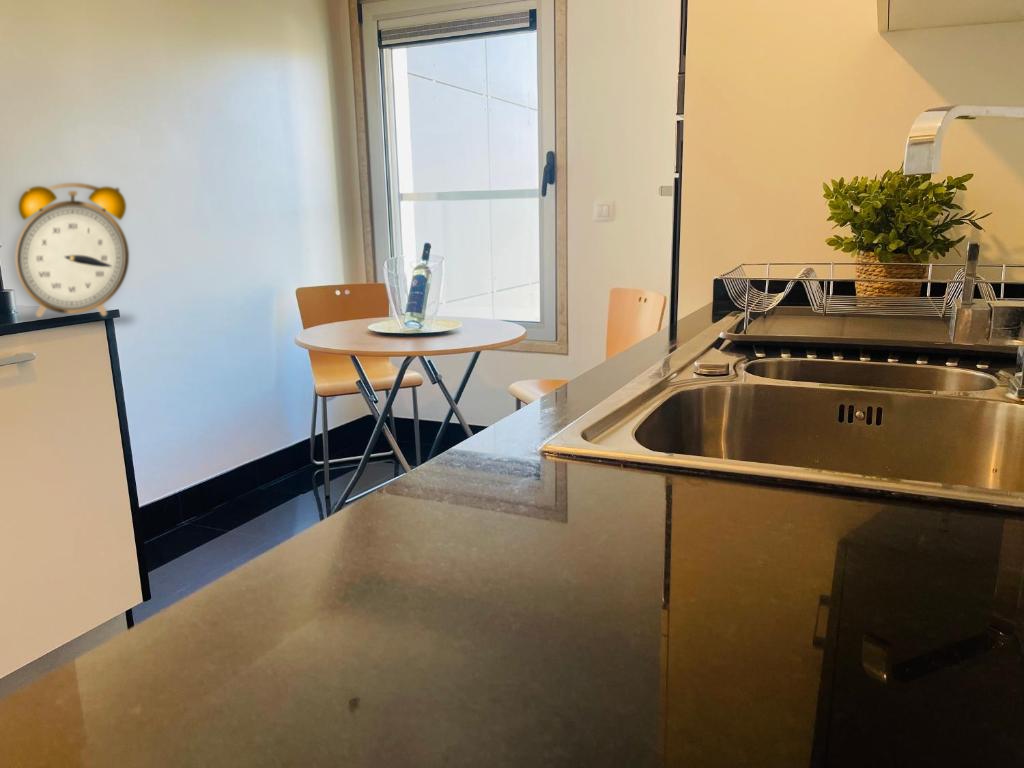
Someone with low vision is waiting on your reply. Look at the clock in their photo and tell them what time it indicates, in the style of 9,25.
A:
3,17
